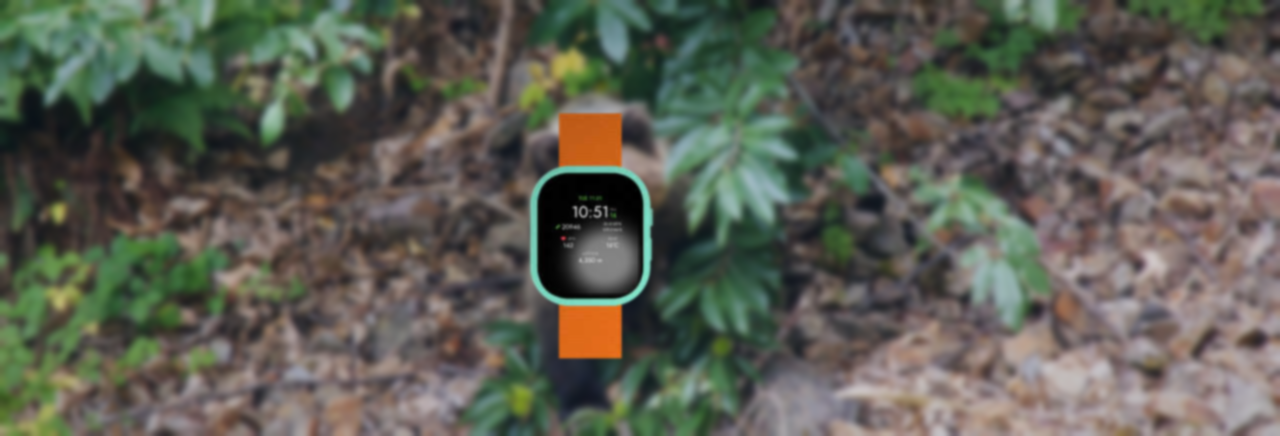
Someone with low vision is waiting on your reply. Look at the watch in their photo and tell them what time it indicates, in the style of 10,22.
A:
10,51
